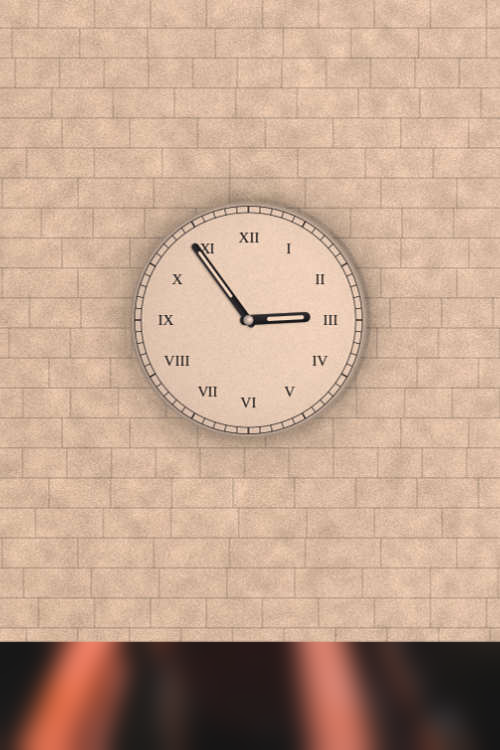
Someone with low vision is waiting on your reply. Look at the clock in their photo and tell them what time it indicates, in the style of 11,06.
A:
2,54
